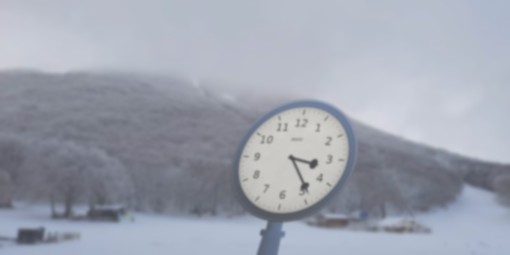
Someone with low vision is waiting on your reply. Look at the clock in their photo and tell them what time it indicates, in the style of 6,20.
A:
3,24
